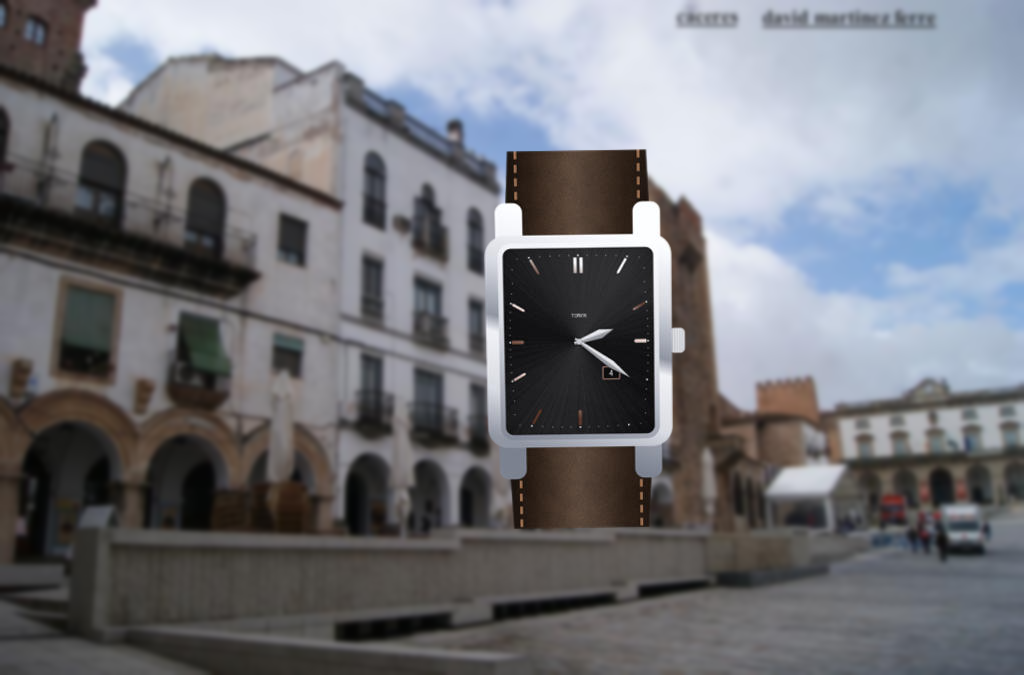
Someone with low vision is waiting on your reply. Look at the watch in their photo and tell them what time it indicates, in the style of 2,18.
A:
2,21
